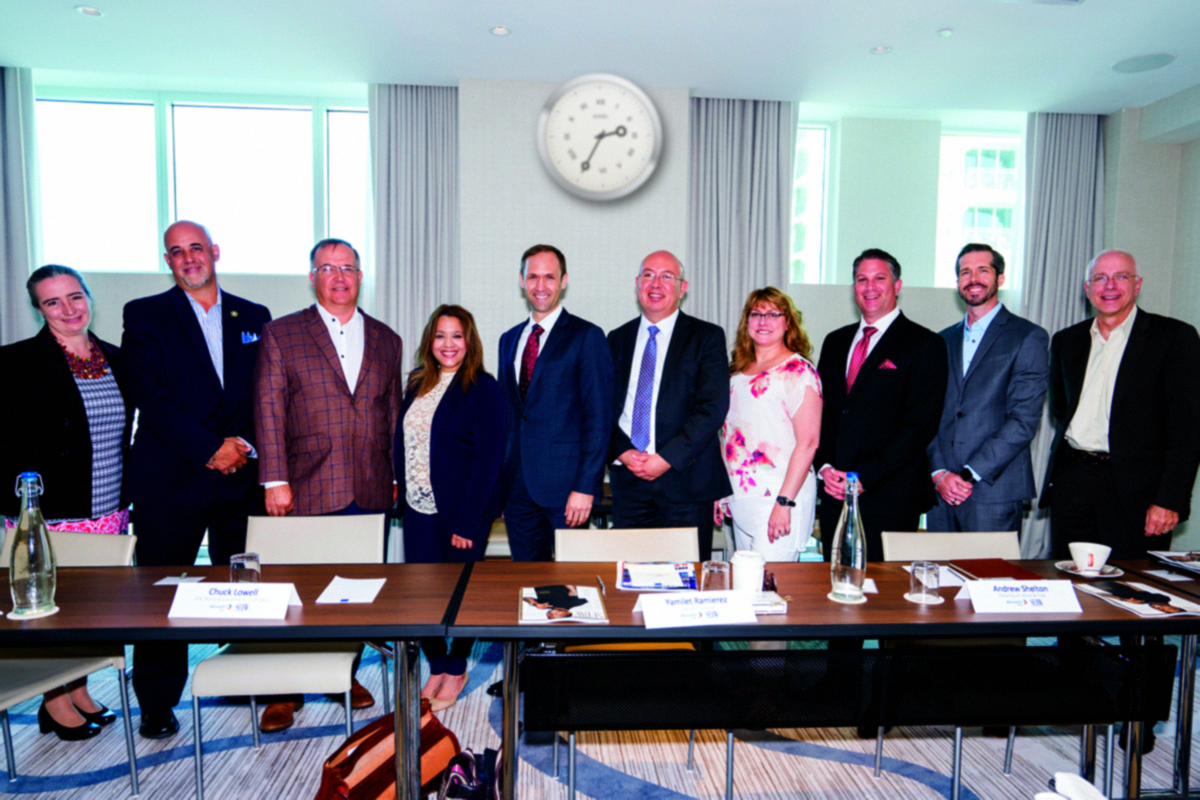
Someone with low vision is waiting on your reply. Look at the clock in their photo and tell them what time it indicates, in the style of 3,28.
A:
2,35
